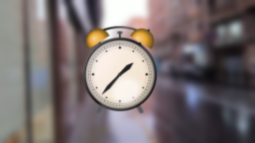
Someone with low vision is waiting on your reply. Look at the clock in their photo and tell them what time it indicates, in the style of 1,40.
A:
1,37
